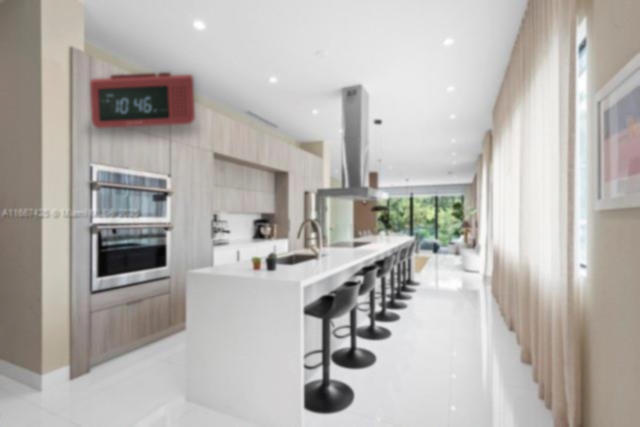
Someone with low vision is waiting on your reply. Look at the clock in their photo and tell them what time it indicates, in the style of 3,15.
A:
10,46
